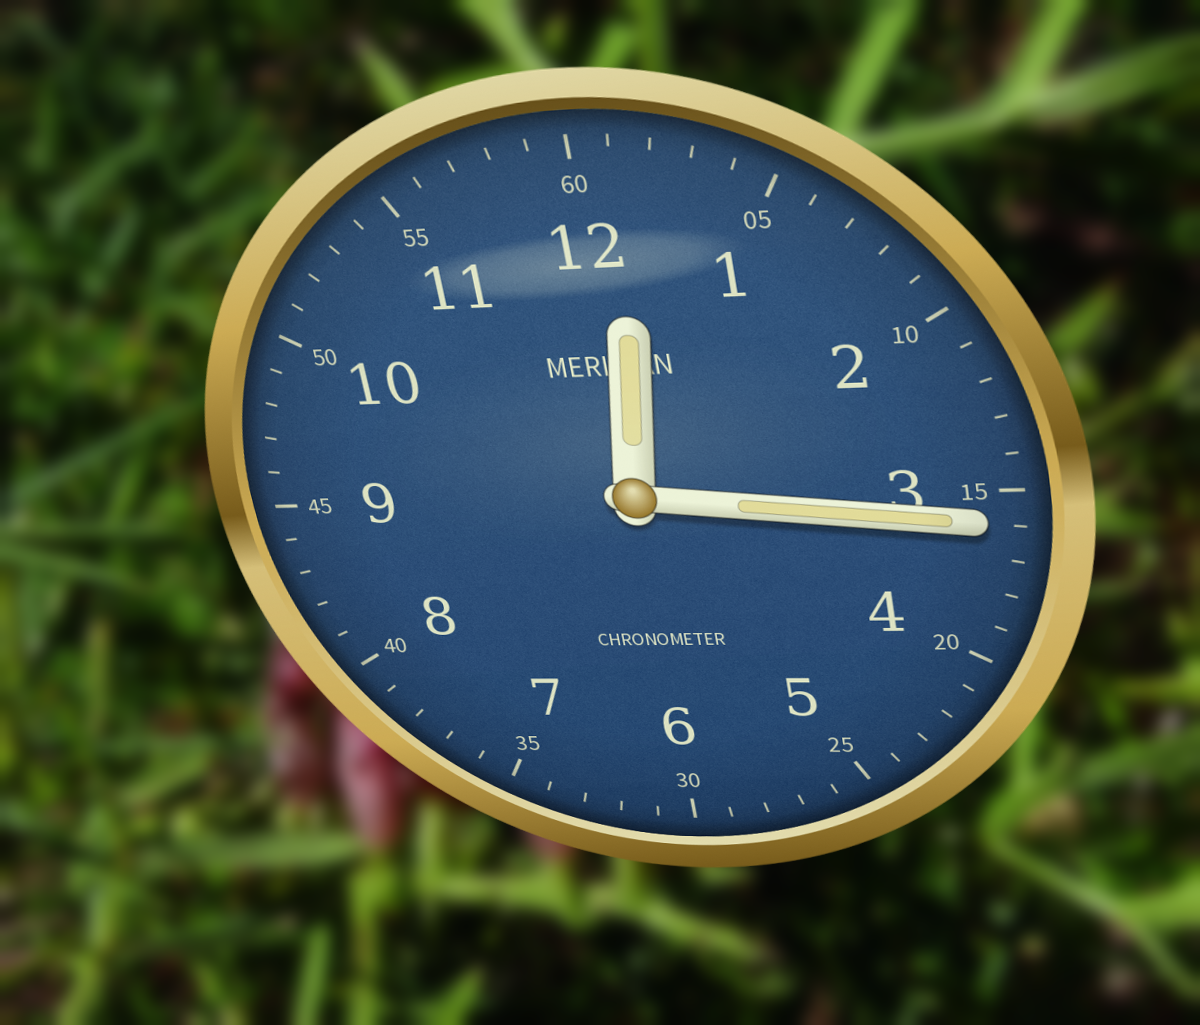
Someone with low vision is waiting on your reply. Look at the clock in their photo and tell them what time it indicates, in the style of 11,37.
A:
12,16
